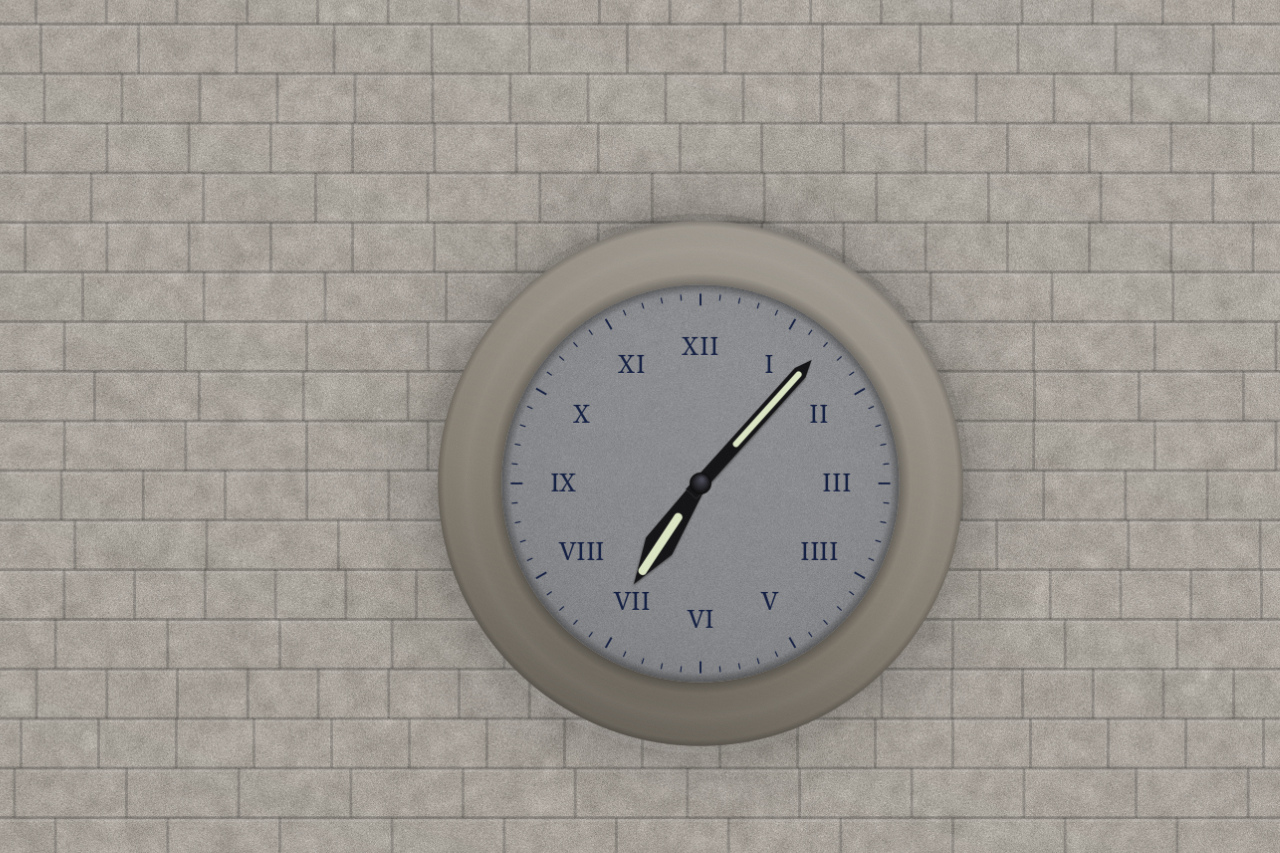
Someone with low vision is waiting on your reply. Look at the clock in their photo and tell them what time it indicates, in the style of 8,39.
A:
7,07
